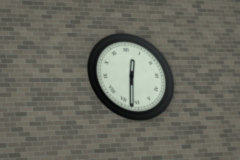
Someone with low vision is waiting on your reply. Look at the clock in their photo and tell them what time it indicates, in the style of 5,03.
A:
12,32
